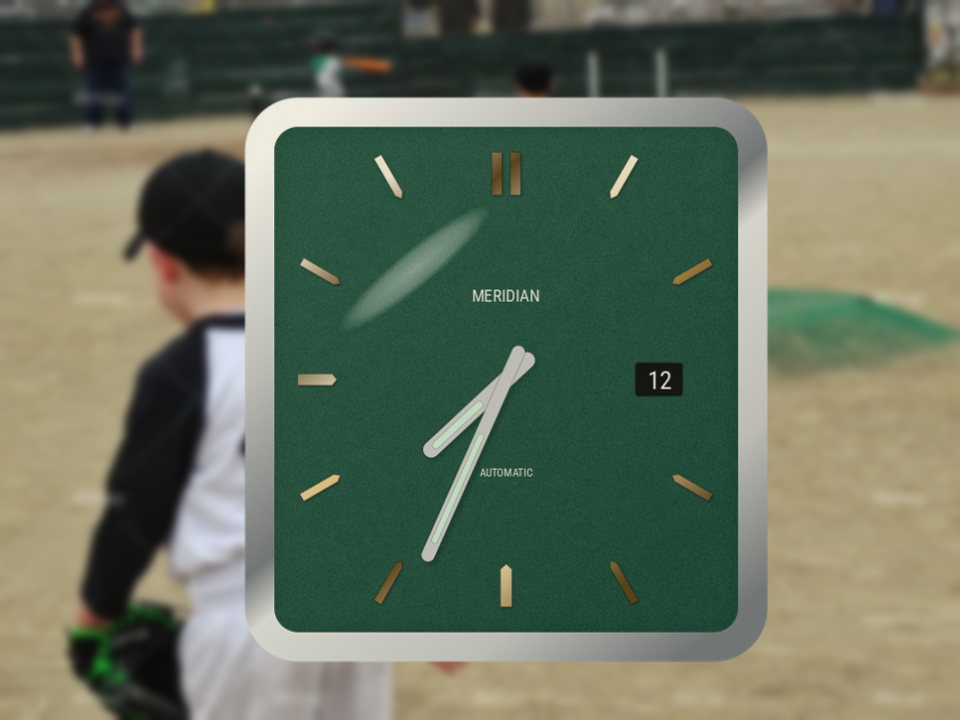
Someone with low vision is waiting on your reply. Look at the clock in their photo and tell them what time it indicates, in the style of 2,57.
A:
7,34
